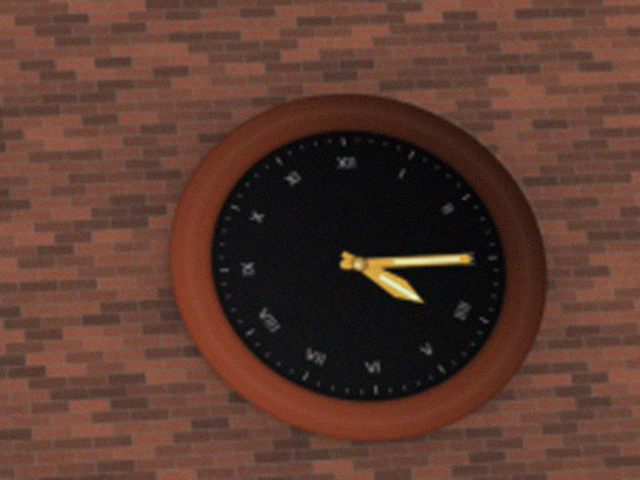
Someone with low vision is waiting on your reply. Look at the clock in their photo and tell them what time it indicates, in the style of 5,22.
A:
4,15
